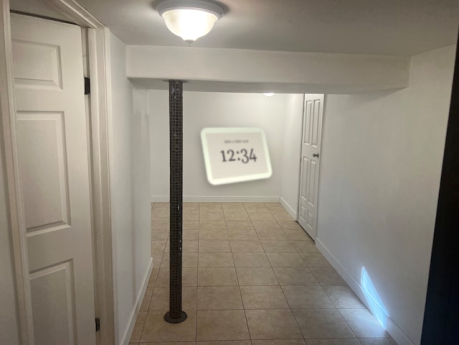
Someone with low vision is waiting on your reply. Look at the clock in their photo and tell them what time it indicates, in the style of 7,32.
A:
12,34
